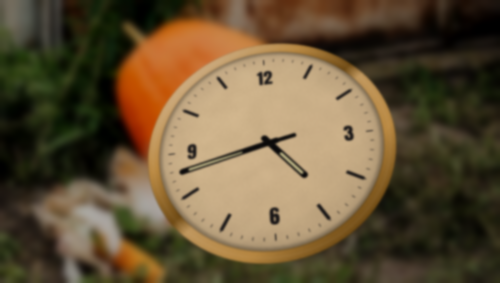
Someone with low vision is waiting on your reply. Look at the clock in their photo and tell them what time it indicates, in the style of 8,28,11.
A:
4,42,43
